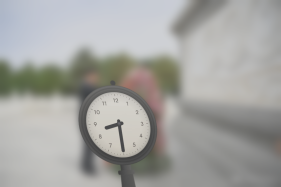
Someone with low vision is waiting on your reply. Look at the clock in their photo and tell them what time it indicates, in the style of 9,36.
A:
8,30
